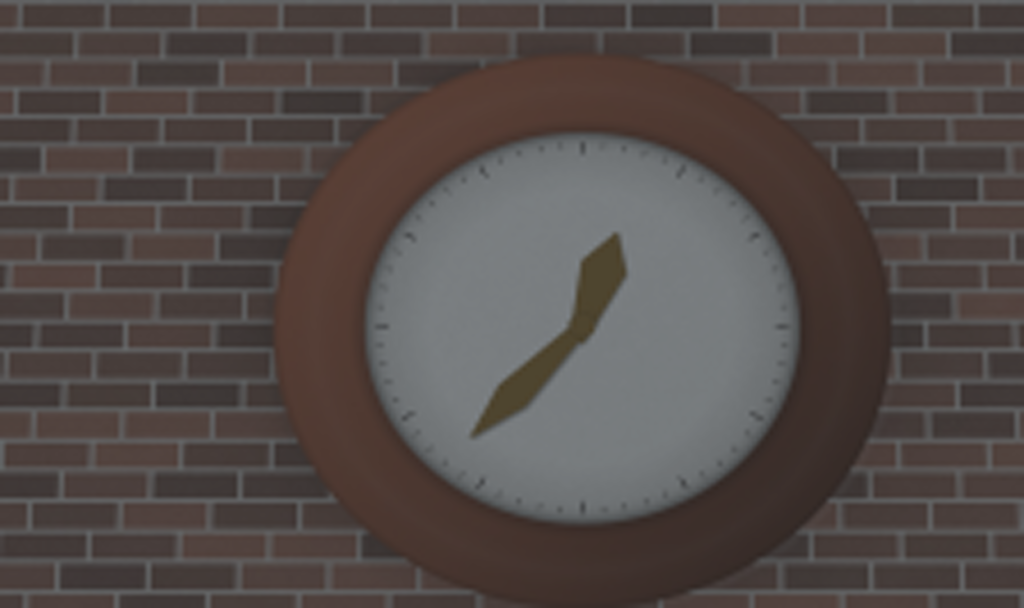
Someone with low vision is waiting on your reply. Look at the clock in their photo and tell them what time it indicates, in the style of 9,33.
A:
12,37
